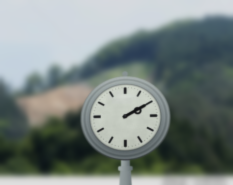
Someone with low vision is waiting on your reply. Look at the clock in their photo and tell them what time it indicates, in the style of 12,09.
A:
2,10
